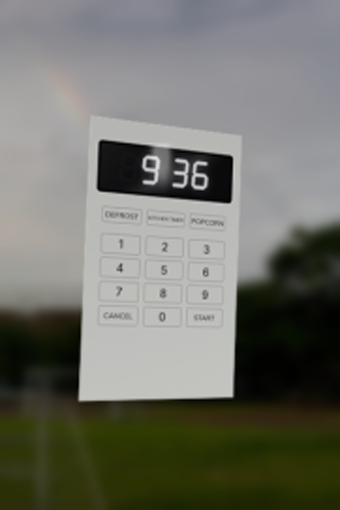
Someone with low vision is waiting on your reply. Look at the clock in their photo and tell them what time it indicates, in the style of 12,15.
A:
9,36
